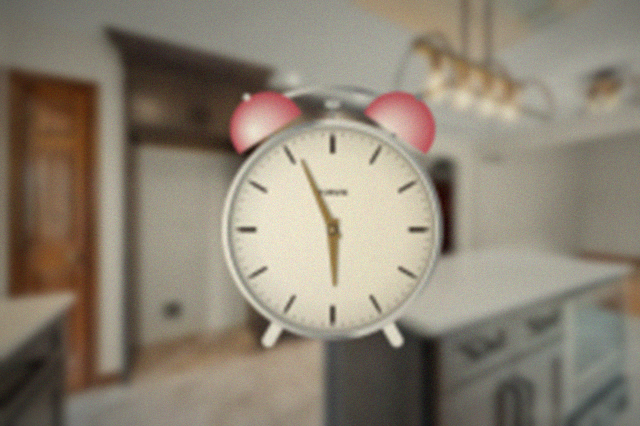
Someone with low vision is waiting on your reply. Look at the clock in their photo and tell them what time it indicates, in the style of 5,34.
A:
5,56
